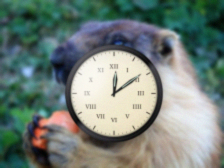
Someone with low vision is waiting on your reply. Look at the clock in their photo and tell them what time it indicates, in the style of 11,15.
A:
12,09
